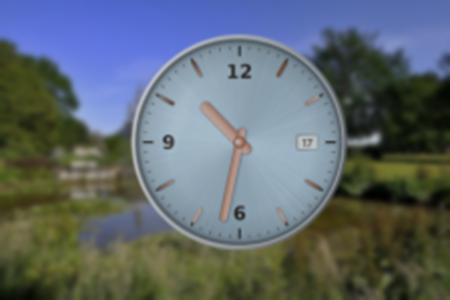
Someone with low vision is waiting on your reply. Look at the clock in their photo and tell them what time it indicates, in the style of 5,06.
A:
10,32
